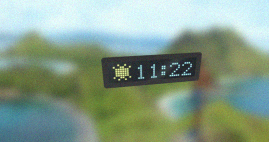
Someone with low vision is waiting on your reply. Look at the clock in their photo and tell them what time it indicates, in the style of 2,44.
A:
11,22
